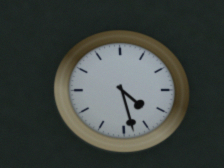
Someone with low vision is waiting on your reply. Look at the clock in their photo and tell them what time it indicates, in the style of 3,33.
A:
4,28
